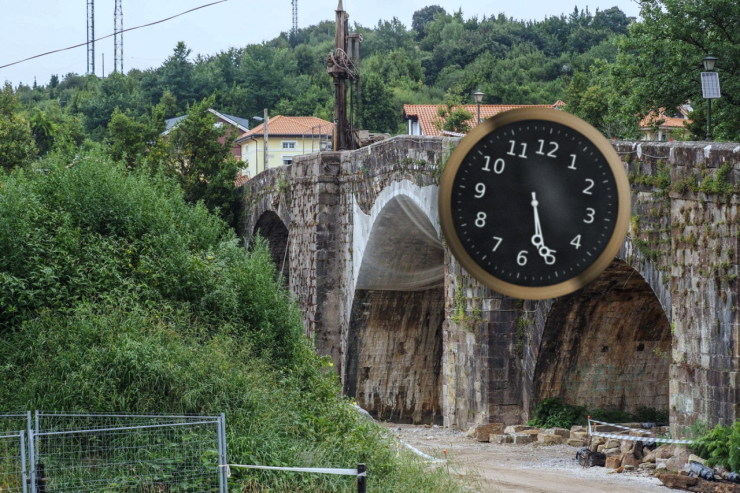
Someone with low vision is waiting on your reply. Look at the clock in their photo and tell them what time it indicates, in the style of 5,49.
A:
5,26
